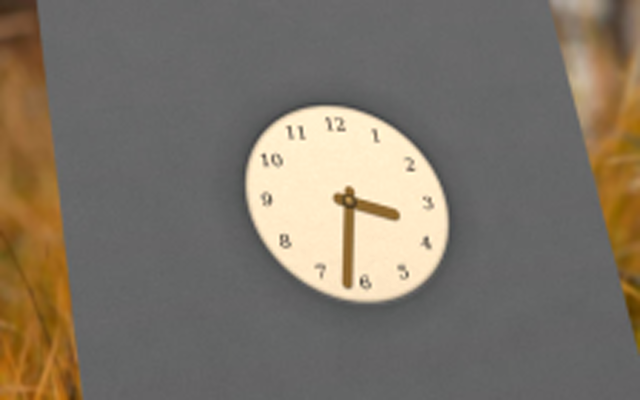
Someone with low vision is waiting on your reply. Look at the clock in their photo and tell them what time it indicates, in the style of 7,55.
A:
3,32
